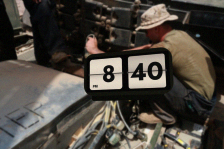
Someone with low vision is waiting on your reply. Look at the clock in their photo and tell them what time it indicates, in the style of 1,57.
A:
8,40
